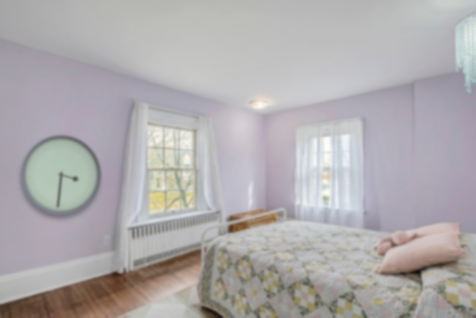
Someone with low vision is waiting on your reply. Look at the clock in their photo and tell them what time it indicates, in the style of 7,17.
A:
3,31
